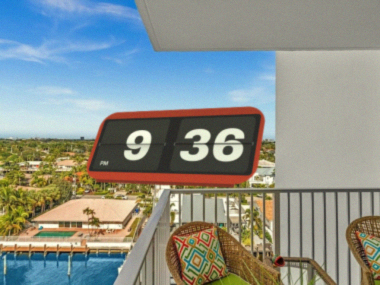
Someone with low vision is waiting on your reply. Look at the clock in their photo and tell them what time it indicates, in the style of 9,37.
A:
9,36
